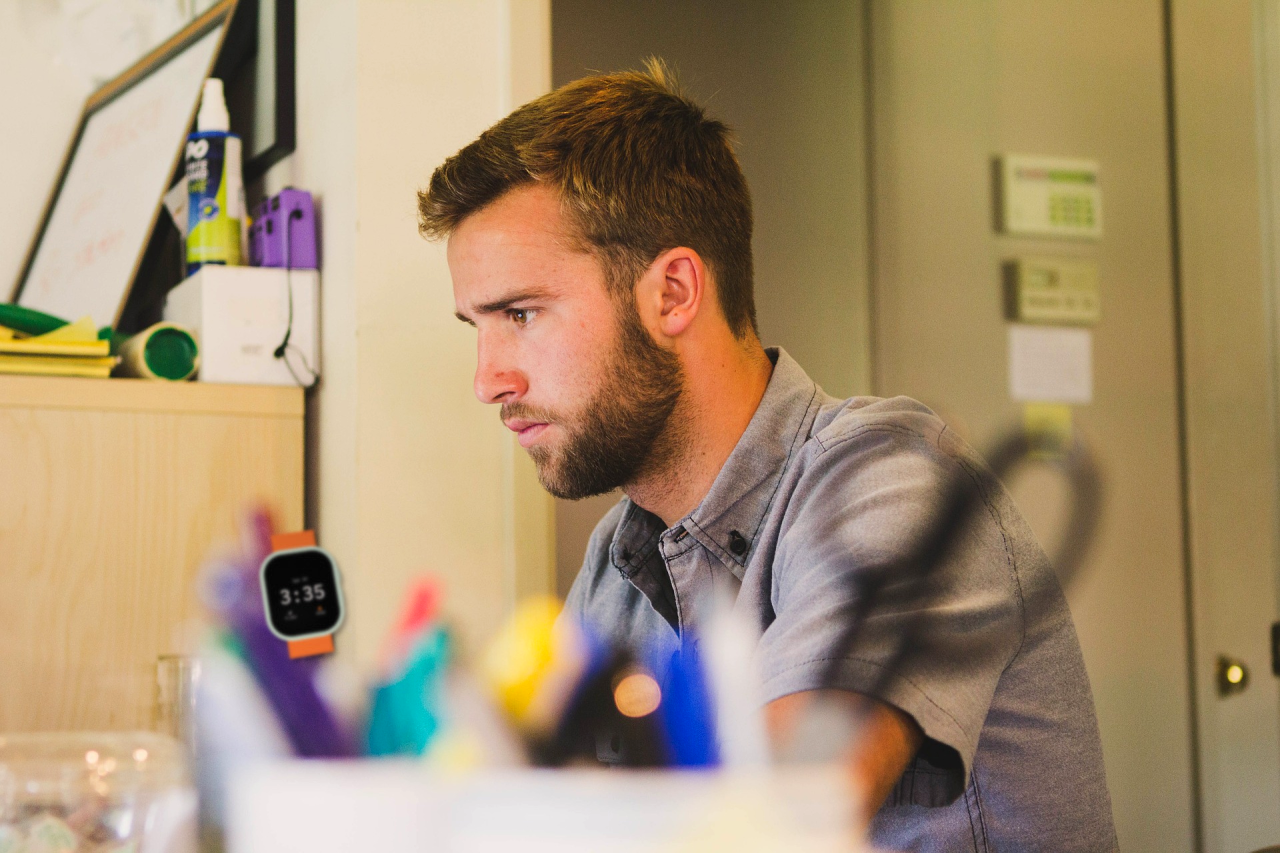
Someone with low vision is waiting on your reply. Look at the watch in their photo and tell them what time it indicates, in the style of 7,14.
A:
3,35
